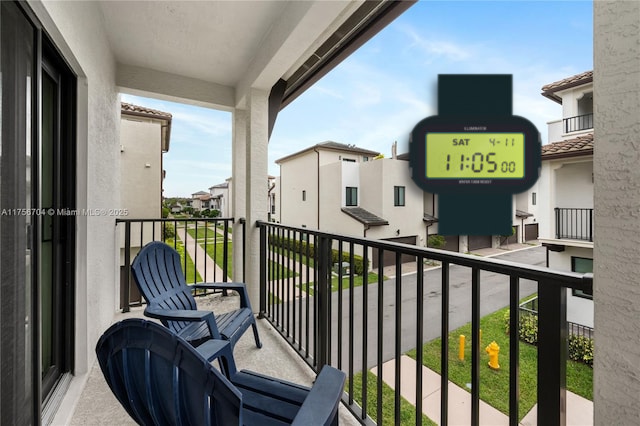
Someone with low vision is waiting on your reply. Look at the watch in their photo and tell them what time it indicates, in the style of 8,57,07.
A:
11,05,00
